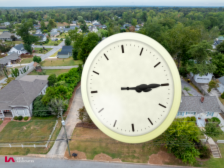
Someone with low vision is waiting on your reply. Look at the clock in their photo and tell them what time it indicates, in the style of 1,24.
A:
3,15
